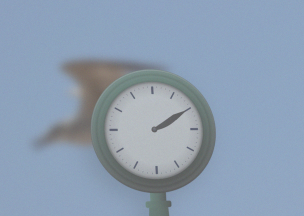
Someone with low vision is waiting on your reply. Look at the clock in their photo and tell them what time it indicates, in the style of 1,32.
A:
2,10
